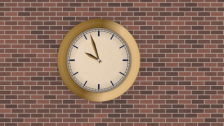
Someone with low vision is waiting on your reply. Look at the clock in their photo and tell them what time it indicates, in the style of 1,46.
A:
9,57
